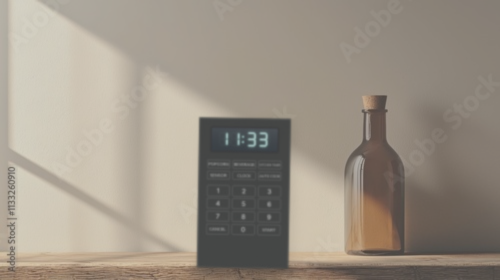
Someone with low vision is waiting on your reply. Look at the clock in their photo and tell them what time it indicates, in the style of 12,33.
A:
11,33
